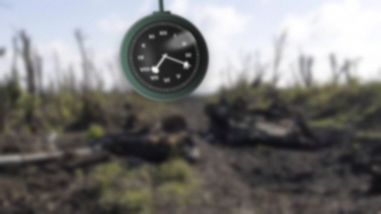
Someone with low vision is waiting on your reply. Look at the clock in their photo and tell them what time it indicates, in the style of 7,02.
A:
7,19
